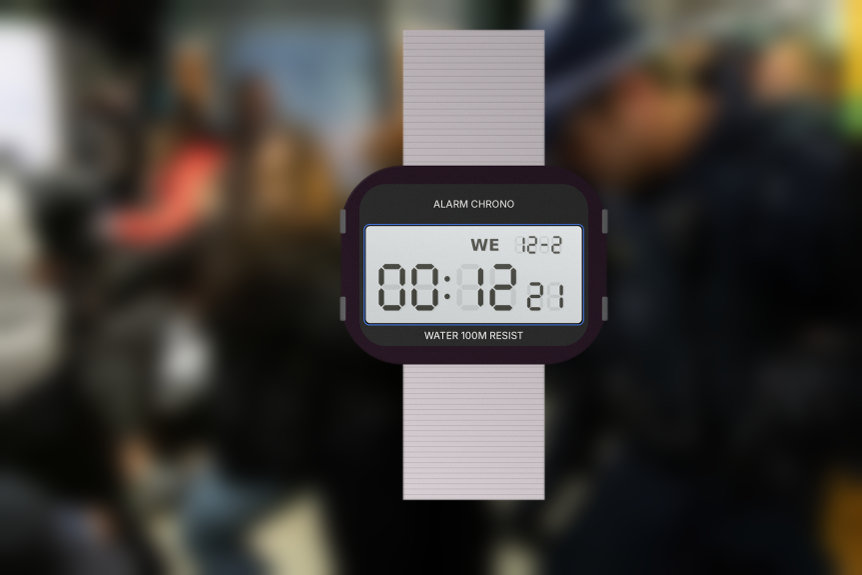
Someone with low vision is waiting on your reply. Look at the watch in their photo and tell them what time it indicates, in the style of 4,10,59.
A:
0,12,21
